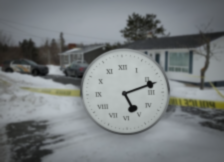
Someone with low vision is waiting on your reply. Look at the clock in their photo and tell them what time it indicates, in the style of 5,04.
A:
5,12
